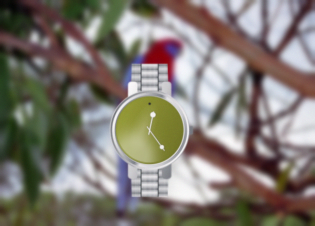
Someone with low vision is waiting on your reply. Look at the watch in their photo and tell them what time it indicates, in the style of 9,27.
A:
12,24
